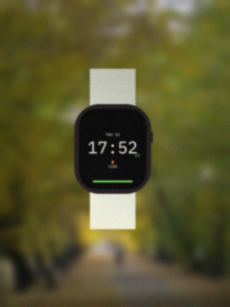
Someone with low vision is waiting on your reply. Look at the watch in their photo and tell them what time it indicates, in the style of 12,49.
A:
17,52
